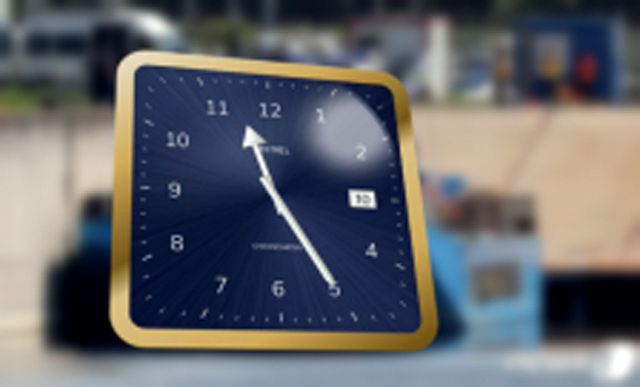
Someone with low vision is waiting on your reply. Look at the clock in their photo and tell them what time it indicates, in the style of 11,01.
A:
11,25
